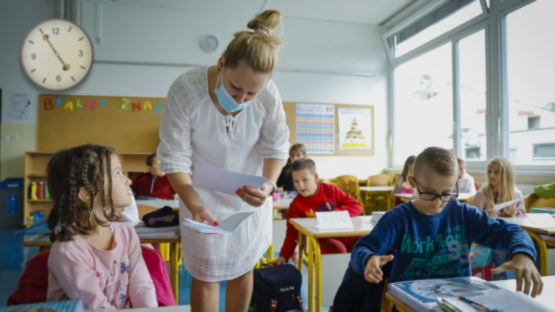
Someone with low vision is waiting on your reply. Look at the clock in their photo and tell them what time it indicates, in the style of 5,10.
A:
4,55
